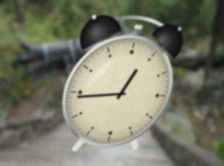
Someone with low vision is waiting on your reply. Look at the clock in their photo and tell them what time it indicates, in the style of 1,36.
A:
12,44
